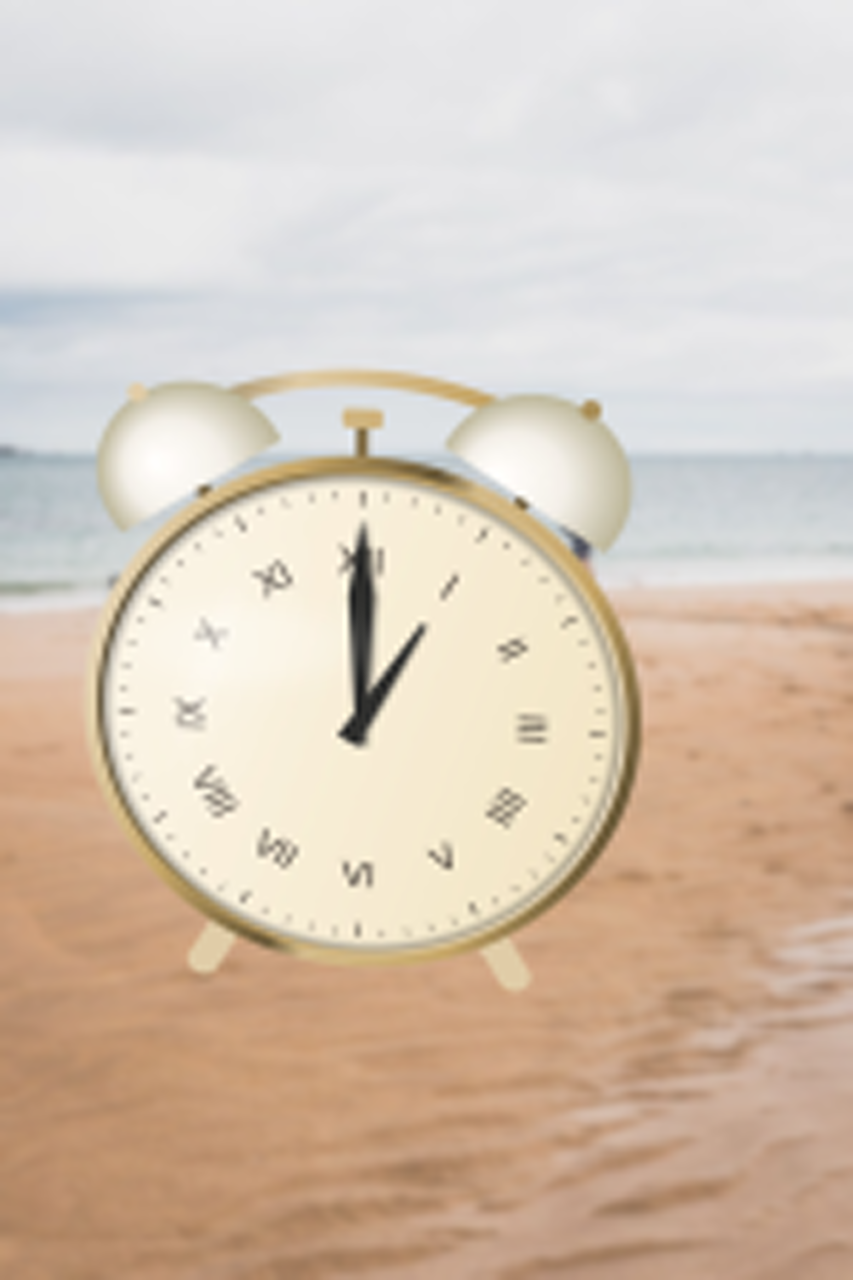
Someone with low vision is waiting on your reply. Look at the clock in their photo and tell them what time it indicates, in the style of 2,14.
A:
1,00
